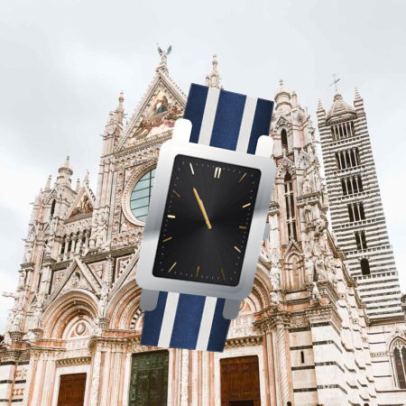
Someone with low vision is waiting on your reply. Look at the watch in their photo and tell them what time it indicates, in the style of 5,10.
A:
10,54
